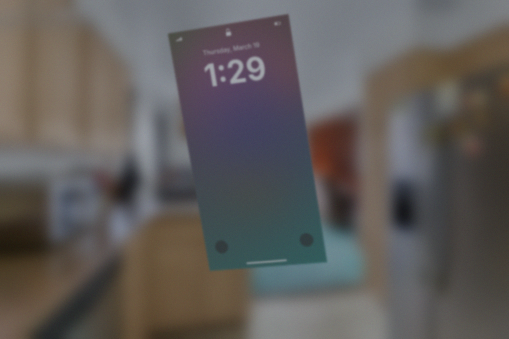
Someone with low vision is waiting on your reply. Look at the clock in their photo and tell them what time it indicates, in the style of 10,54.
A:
1,29
